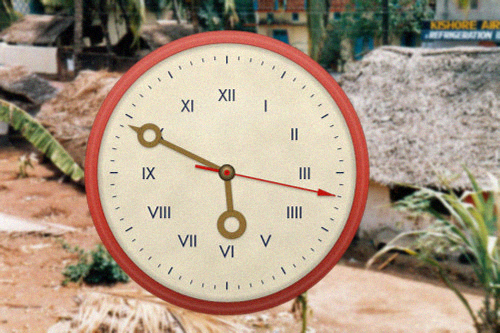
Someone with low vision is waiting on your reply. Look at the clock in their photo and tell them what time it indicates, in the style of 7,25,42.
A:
5,49,17
